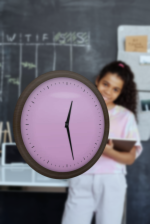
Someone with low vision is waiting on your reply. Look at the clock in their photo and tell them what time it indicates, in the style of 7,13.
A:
12,28
